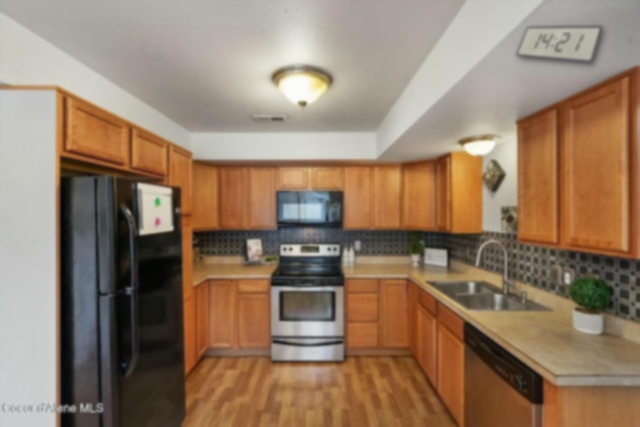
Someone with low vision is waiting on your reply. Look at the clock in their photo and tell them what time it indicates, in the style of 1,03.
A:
14,21
